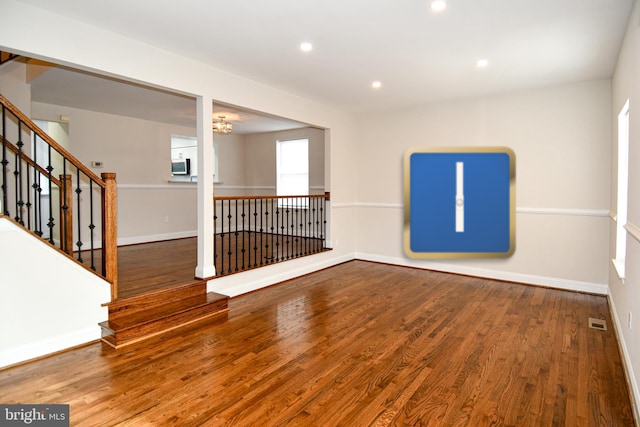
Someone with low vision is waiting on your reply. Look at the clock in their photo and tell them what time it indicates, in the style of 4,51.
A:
6,00
